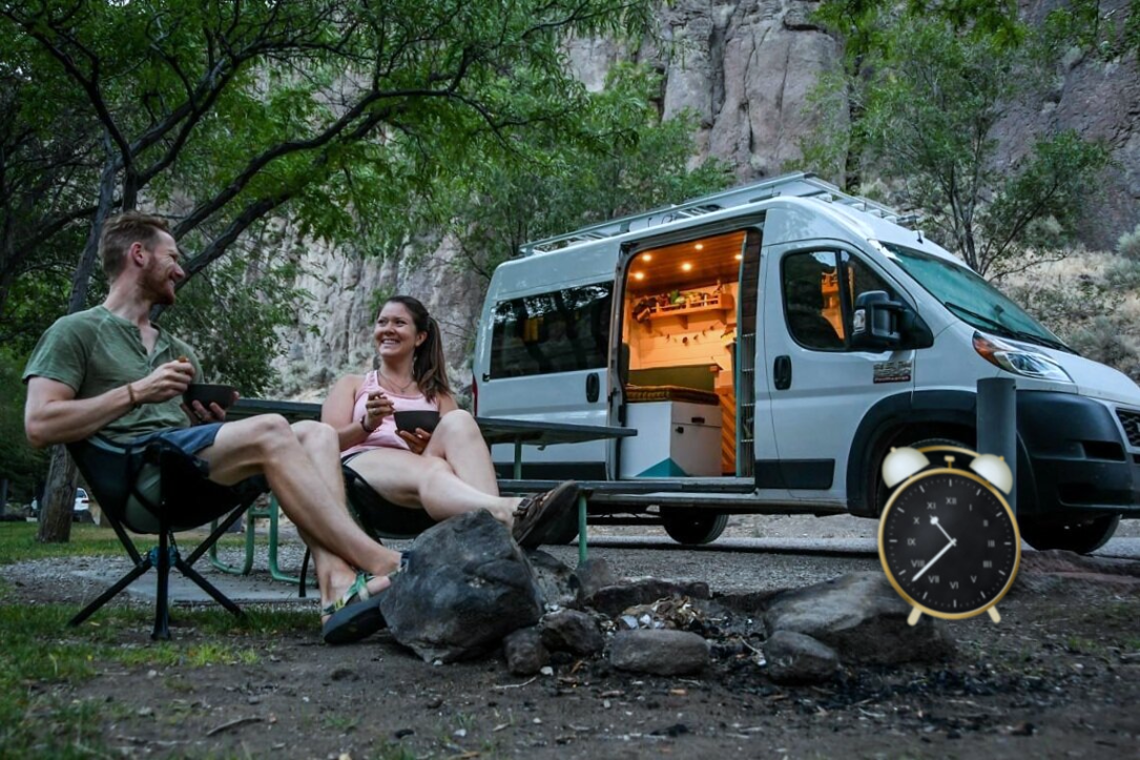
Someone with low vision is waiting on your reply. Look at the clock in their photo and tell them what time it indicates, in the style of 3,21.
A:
10,38
